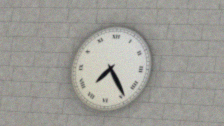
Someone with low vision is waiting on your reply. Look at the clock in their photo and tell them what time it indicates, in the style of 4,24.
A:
7,24
